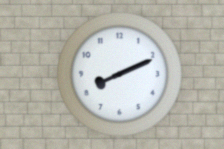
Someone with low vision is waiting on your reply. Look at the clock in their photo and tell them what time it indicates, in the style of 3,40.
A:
8,11
